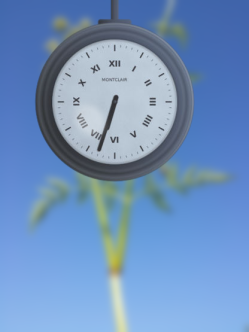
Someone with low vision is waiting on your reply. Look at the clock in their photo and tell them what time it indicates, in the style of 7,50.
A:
6,33
